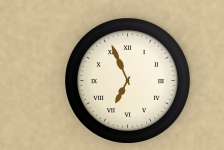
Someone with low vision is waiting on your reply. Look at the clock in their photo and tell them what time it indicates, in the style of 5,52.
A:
6,56
